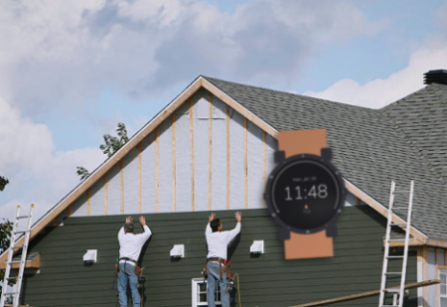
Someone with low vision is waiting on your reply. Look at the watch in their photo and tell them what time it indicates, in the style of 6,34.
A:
11,48
